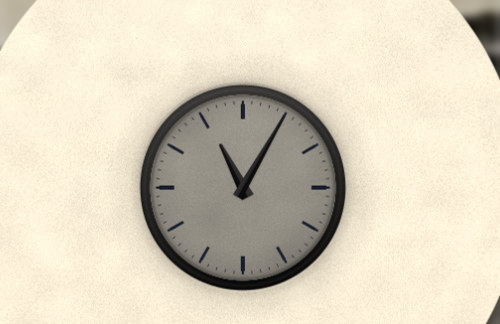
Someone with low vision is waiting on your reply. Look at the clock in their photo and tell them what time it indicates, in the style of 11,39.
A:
11,05
